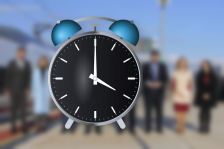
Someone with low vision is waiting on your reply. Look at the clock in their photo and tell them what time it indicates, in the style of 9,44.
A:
4,00
